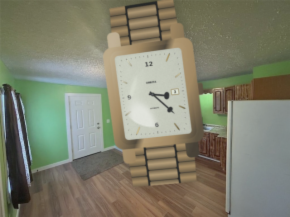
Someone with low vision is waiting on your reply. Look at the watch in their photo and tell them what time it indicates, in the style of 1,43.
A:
3,23
